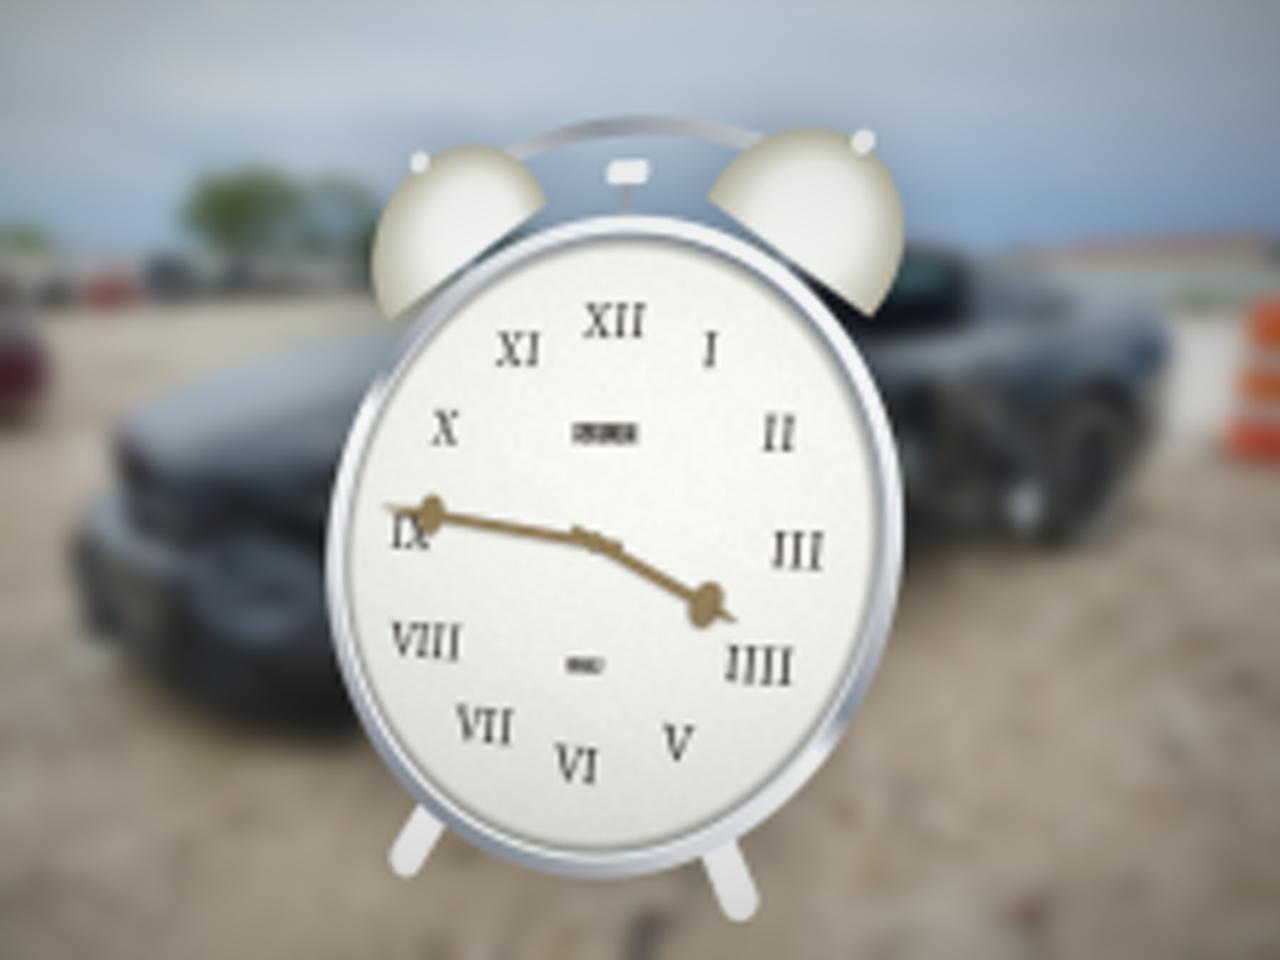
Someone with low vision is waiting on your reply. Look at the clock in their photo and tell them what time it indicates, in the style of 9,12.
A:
3,46
